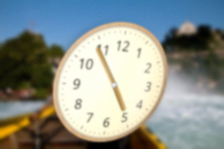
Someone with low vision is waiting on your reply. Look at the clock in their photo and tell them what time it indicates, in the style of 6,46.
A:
4,54
